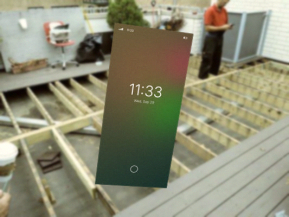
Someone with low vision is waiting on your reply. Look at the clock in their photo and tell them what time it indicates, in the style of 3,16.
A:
11,33
